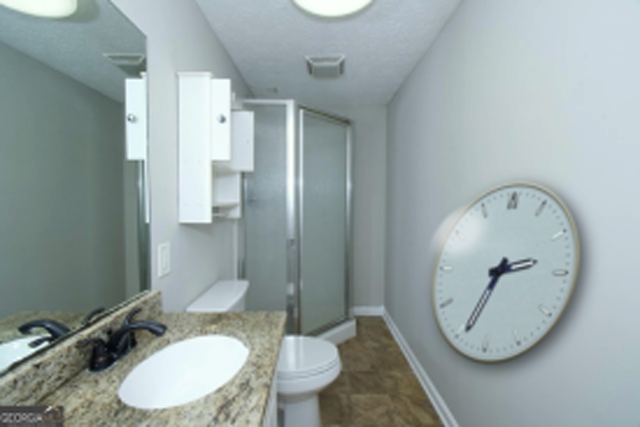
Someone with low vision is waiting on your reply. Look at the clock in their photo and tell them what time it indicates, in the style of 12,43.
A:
2,34
